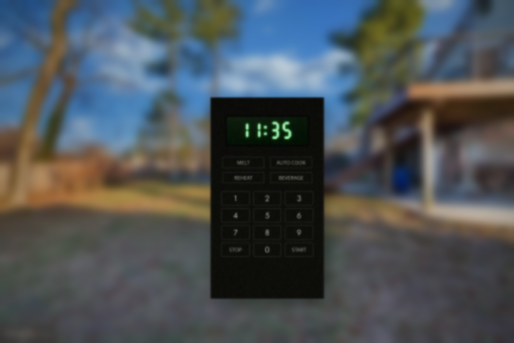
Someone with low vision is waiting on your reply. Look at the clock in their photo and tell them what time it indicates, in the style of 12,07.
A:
11,35
